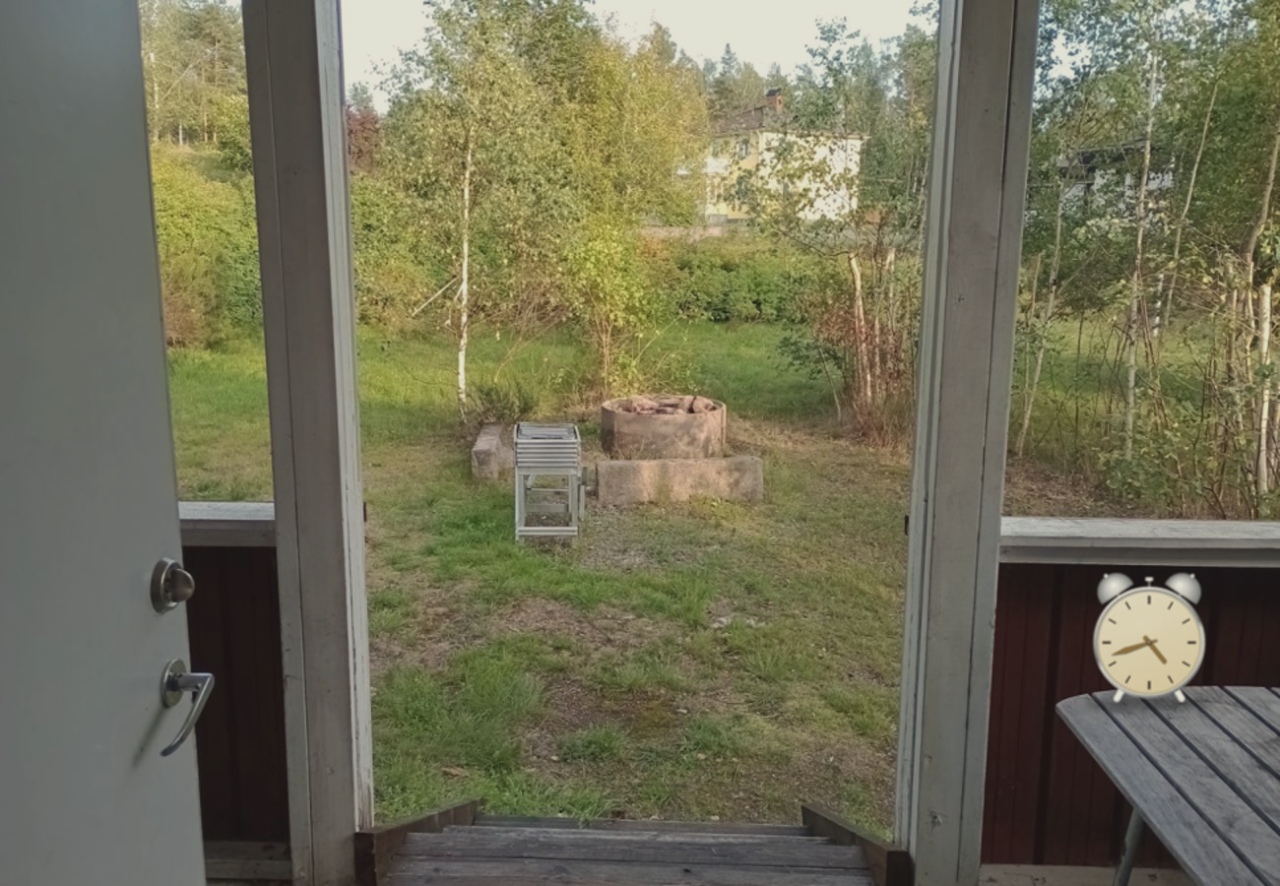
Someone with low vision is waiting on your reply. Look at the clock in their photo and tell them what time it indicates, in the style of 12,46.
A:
4,42
